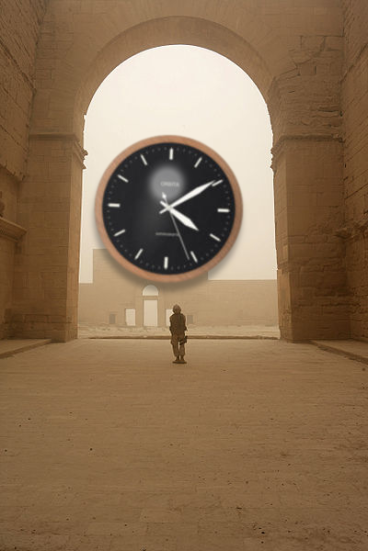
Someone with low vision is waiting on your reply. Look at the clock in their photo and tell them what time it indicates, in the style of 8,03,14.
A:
4,09,26
